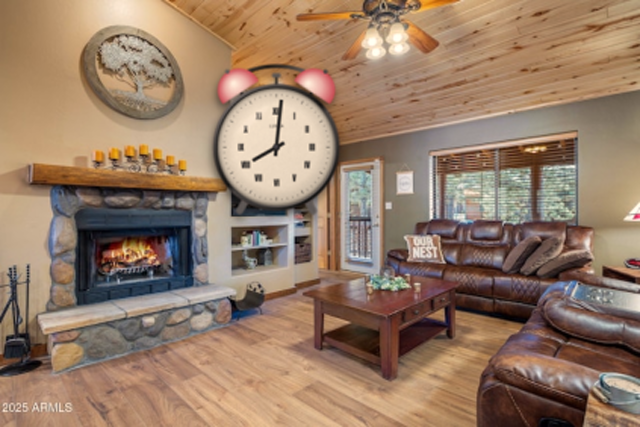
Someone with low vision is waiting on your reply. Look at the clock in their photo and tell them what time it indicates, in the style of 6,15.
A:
8,01
